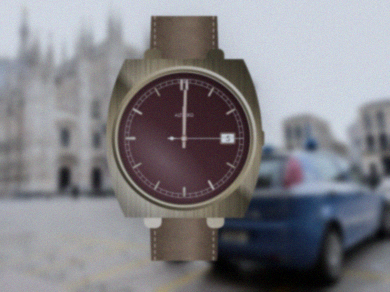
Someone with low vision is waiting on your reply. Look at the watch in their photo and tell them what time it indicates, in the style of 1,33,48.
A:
12,00,15
